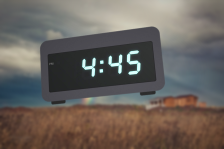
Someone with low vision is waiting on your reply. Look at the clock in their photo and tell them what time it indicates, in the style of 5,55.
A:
4,45
